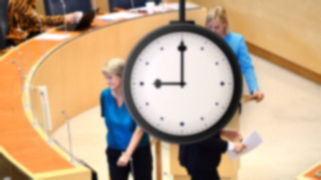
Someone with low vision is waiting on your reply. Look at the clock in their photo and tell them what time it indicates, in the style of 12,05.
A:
9,00
